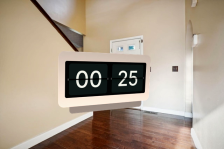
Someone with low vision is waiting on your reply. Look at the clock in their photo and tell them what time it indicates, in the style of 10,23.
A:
0,25
